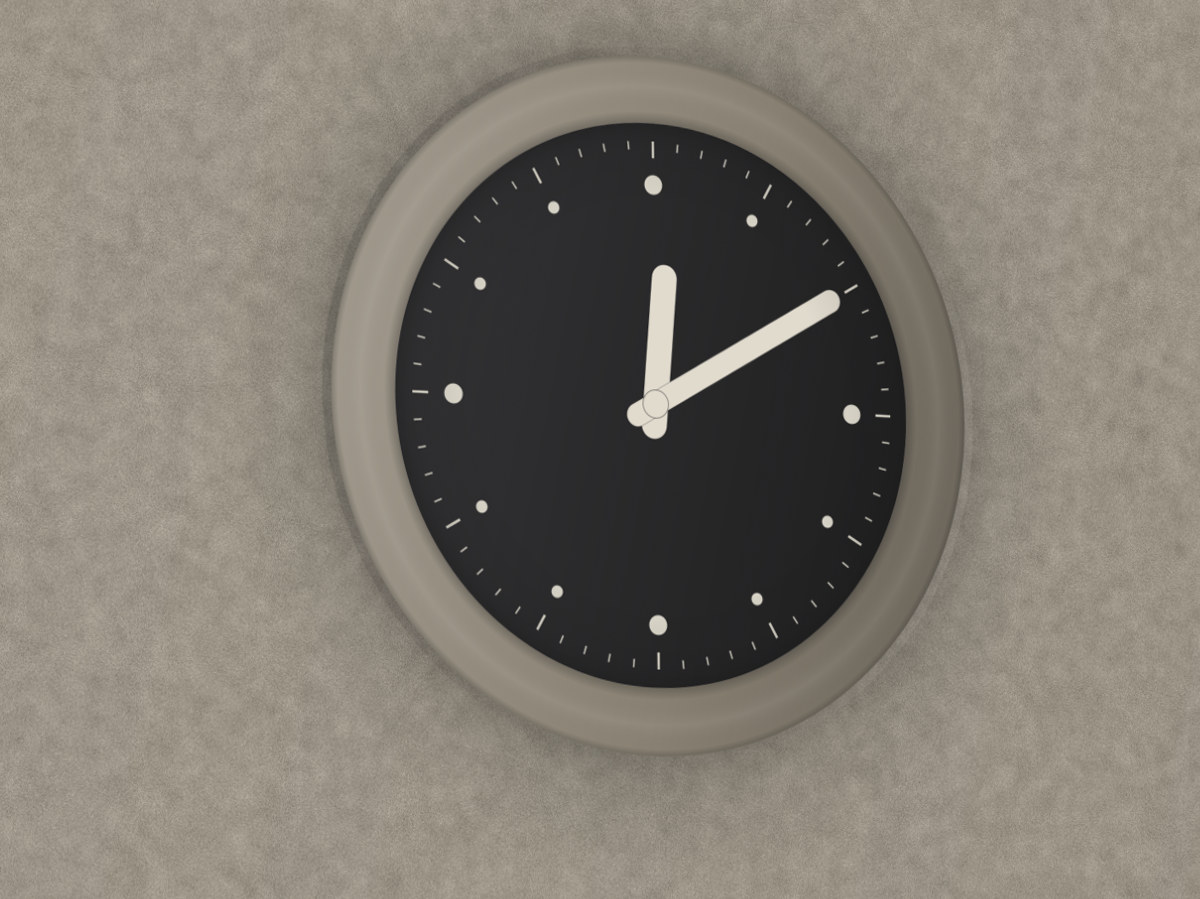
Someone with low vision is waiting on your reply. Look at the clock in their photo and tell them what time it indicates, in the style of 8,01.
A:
12,10
